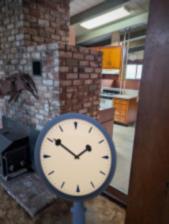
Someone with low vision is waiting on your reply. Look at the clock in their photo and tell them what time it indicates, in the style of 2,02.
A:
1,51
